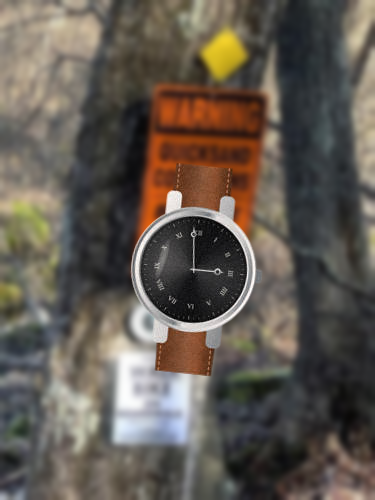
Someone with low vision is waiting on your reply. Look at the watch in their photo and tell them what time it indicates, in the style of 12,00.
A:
2,59
